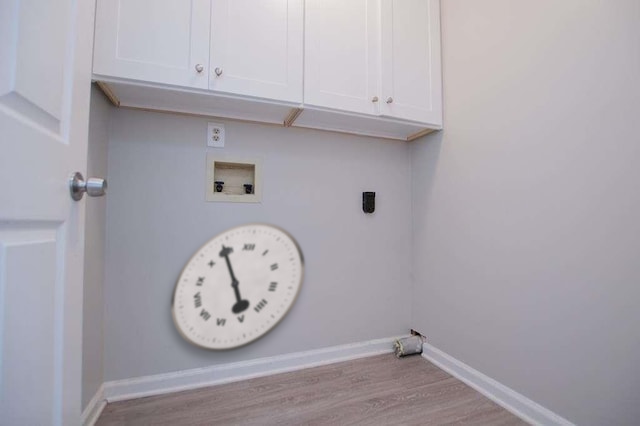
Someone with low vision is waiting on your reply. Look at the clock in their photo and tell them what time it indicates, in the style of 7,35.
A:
4,54
